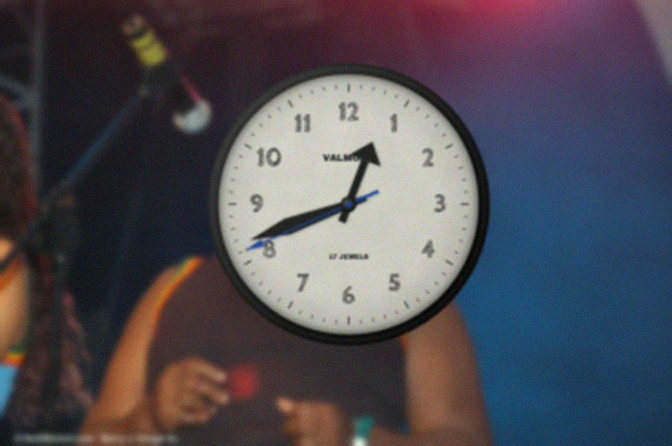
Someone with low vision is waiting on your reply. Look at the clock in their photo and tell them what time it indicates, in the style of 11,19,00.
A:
12,41,41
